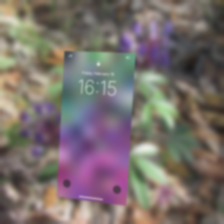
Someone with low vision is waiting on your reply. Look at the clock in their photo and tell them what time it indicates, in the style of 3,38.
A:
16,15
